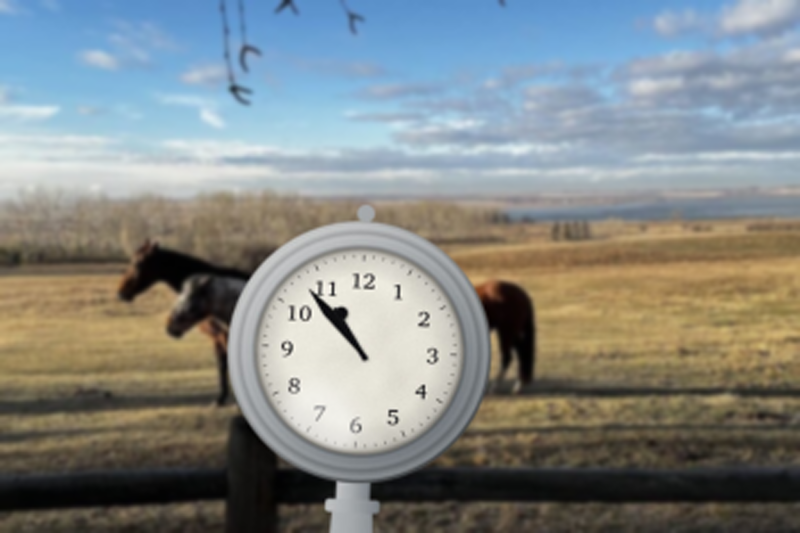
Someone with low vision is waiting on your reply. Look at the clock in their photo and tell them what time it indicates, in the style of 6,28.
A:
10,53
